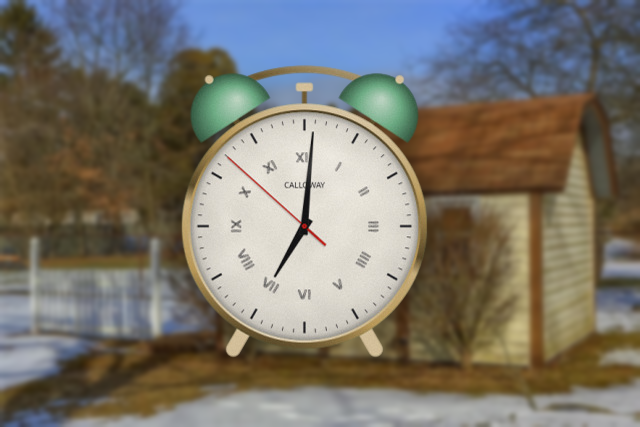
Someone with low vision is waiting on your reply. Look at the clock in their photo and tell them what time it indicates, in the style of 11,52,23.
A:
7,00,52
